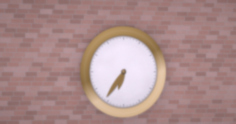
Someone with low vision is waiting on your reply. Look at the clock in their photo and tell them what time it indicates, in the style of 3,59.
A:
6,36
